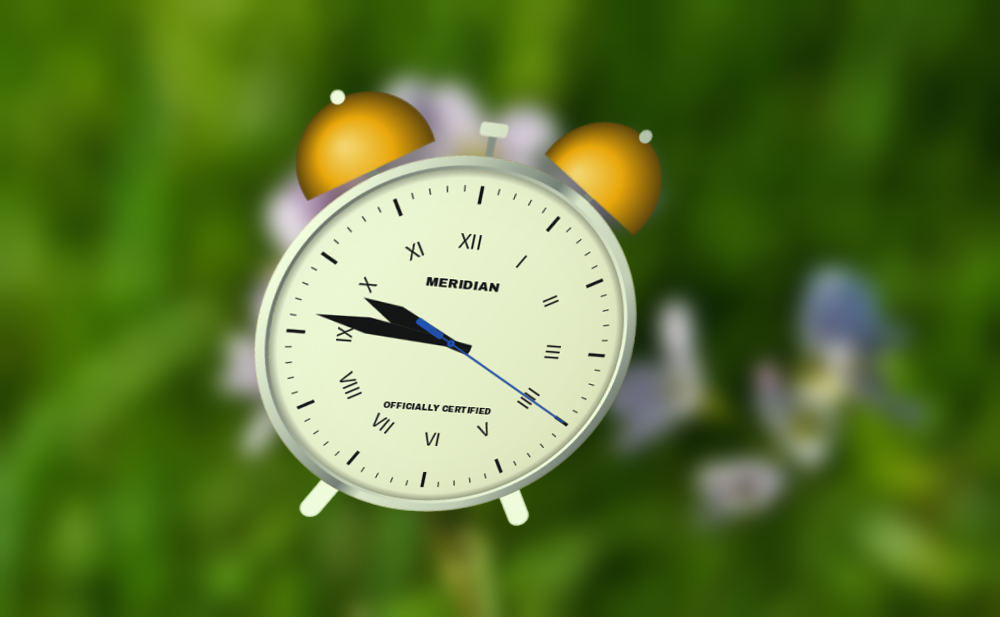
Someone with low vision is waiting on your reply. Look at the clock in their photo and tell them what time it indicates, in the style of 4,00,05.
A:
9,46,20
